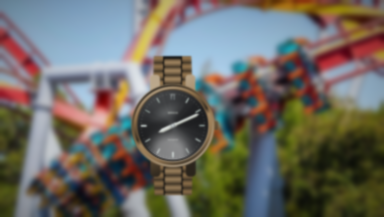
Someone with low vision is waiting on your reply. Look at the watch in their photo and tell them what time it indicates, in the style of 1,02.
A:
8,11
